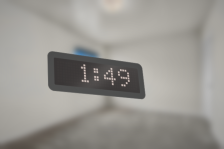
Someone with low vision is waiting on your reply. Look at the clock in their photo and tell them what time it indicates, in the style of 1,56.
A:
1,49
